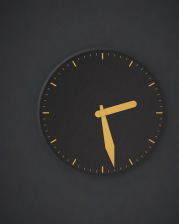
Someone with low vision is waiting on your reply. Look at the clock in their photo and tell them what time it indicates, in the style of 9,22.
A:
2,28
